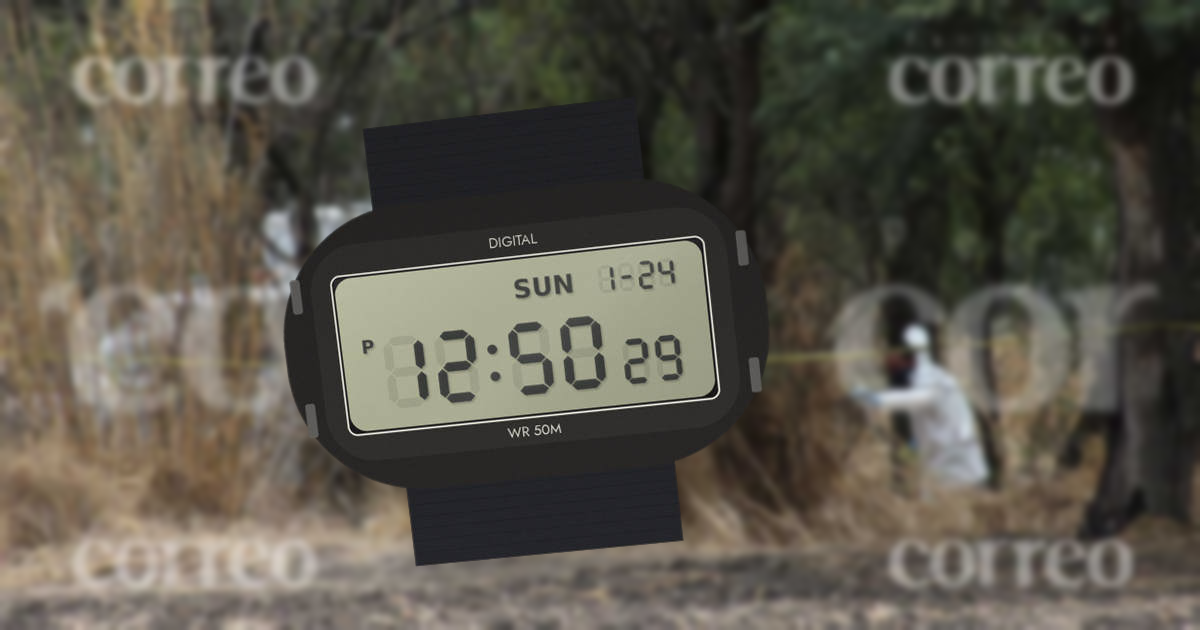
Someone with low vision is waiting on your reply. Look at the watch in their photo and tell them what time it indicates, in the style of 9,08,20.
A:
12,50,29
